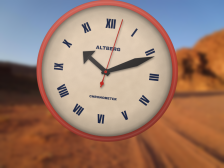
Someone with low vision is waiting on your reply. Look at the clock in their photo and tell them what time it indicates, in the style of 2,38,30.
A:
10,11,02
